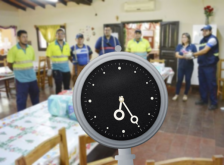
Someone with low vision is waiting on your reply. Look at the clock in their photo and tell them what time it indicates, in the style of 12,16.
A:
6,25
